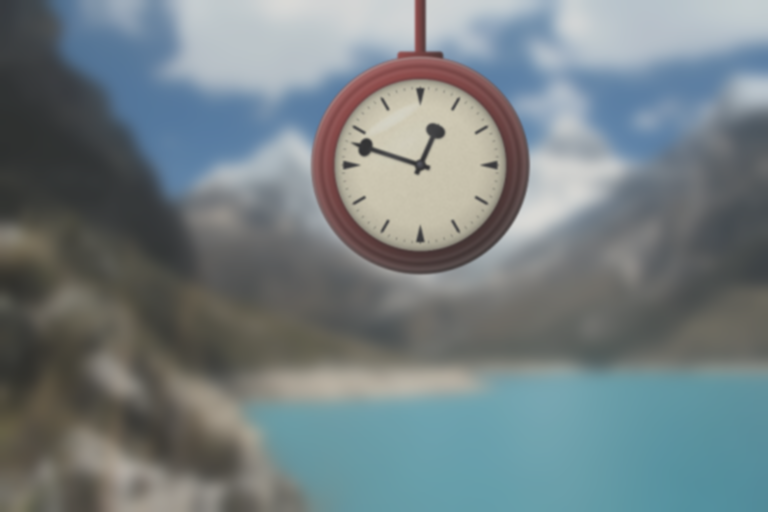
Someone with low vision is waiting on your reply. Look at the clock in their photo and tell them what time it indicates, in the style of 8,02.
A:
12,48
